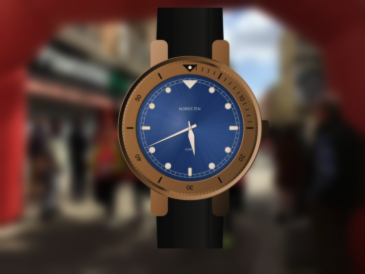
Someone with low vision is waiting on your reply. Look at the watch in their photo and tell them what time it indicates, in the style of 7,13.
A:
5,41
